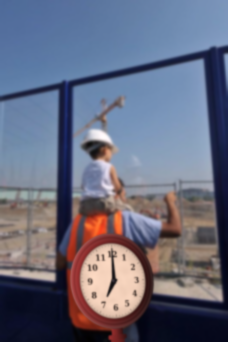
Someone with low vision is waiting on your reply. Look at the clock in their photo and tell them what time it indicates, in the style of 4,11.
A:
7,00
